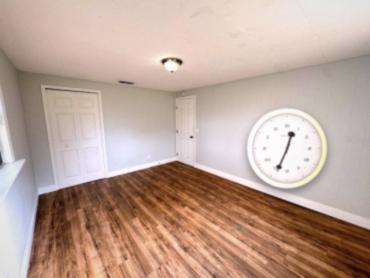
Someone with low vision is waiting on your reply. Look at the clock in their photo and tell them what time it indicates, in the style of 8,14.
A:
12,34
